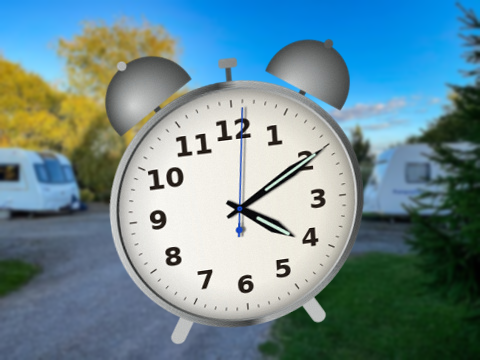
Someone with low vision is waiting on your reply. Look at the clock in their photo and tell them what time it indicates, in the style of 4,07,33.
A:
4,10,01
